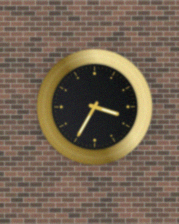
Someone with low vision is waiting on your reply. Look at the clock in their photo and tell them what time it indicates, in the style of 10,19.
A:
3,35
